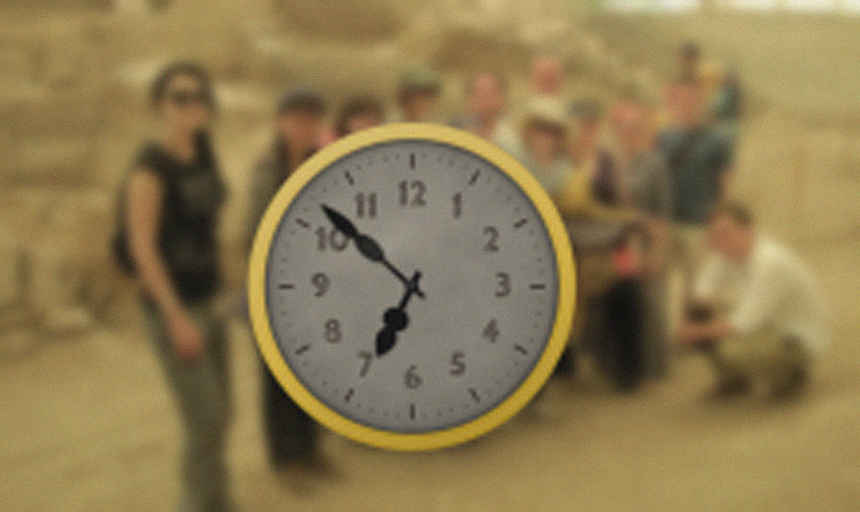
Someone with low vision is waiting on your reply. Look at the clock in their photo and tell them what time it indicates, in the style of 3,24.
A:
6,52
